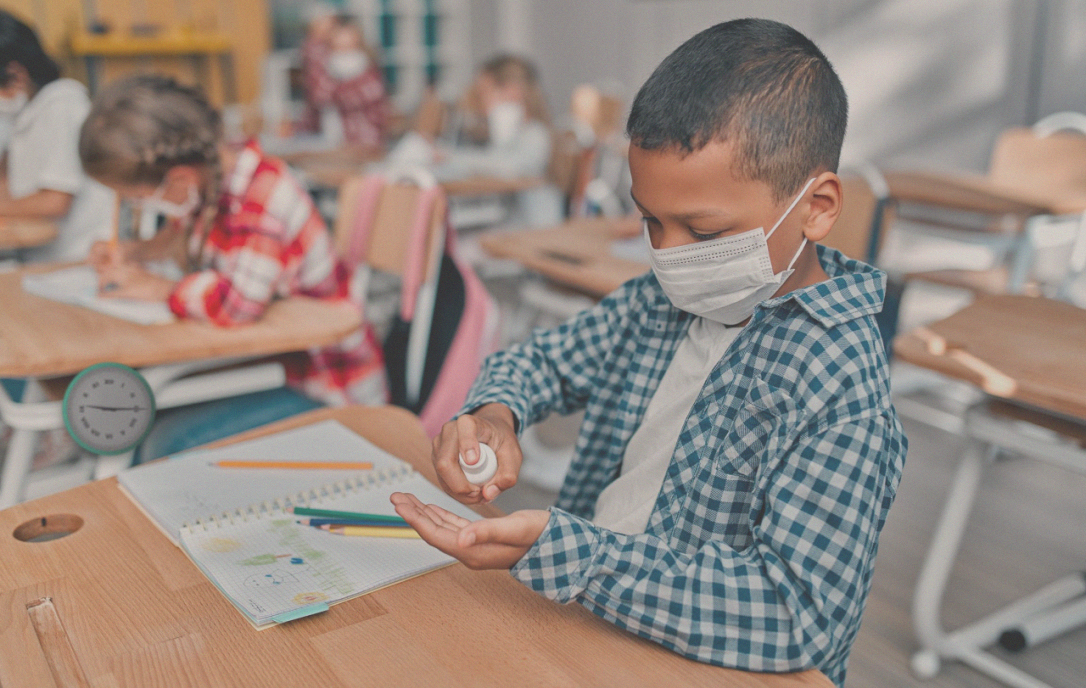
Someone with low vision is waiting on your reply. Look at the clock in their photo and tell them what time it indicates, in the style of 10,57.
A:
9,15
